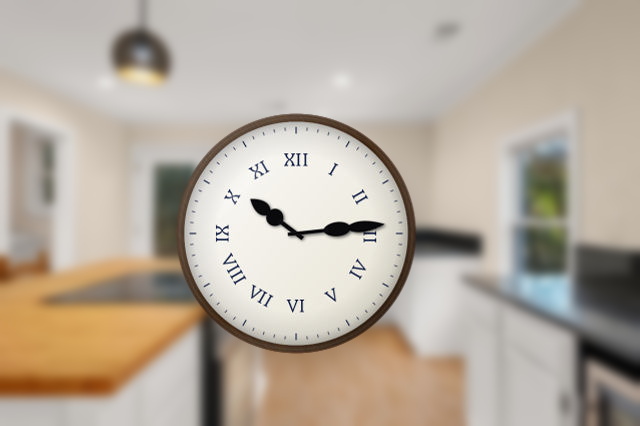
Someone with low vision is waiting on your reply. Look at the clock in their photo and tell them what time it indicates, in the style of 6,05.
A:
10,14
